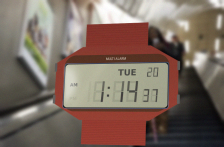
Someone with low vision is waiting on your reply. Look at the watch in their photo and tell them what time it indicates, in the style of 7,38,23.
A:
1,14,37
